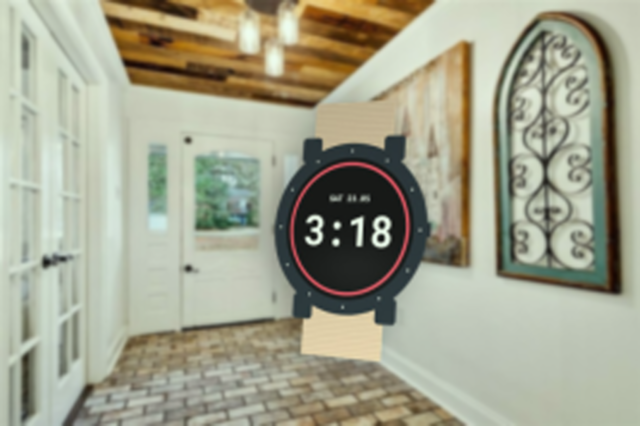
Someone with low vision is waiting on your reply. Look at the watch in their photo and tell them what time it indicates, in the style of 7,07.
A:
3,18
